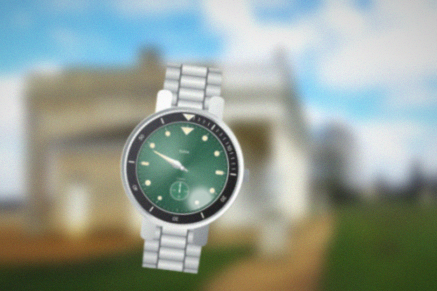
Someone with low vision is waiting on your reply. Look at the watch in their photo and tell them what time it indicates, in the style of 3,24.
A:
9,49
